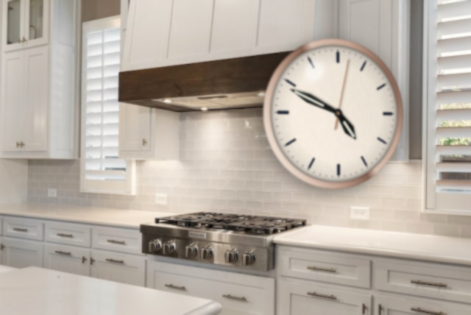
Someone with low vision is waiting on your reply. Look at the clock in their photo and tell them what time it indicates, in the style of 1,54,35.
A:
4,49,02
